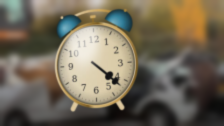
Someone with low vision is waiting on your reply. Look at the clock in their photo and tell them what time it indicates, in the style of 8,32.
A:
4,22
